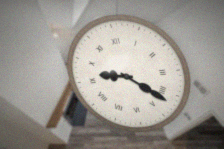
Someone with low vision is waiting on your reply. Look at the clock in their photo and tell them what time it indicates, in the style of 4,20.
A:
9,22
